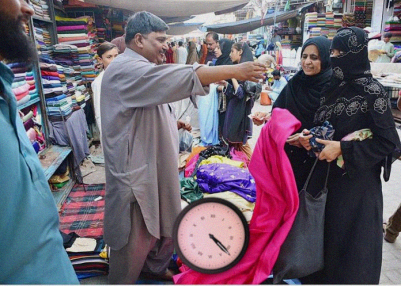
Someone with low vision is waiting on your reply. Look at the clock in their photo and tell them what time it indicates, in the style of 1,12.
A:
4,22
